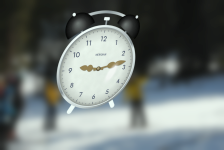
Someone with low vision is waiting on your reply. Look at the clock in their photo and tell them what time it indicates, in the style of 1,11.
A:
9,13
